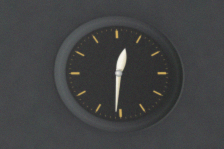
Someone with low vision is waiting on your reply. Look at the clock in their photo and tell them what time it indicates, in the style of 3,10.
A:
12,31
